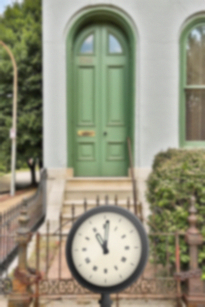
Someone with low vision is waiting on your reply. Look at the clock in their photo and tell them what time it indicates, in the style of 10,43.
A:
11,01
